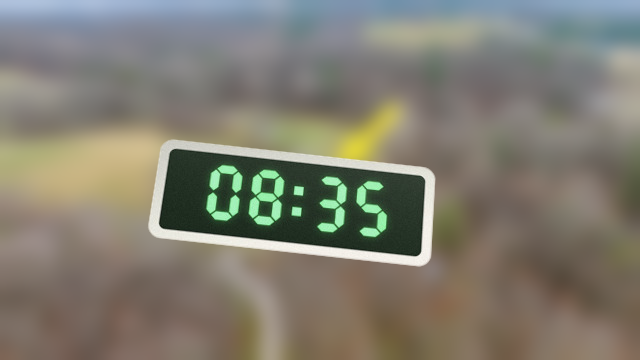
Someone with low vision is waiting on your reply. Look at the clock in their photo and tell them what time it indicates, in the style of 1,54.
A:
8,35
